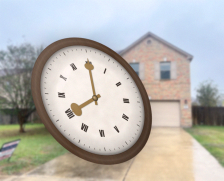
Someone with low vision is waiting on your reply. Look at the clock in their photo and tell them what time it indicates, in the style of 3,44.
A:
8,00
